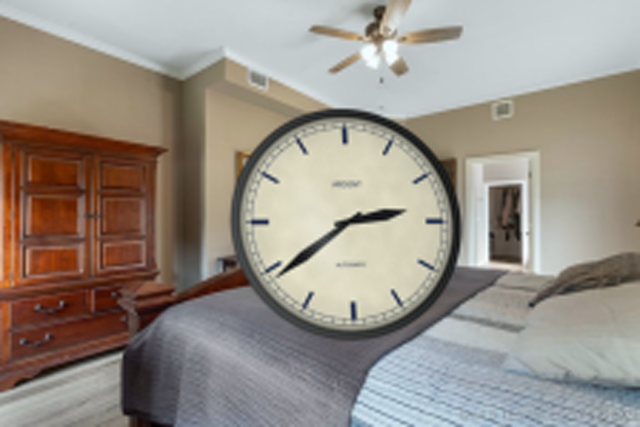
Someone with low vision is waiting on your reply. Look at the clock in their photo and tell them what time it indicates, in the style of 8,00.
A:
2,39
